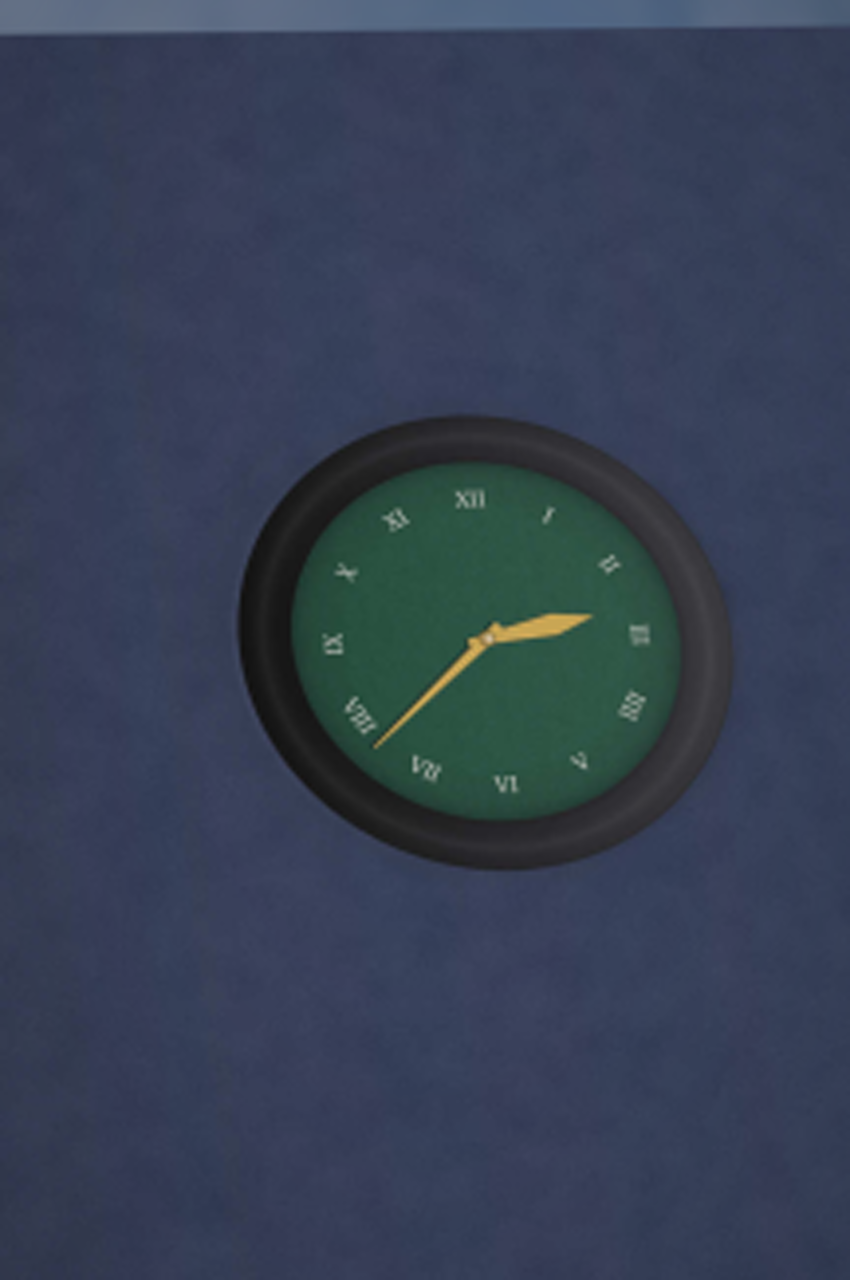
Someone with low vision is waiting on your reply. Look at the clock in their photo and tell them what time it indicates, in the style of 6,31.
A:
2,38
